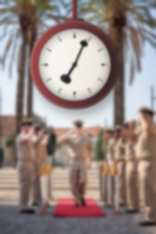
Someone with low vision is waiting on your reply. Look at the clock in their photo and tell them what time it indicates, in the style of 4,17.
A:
7,04
